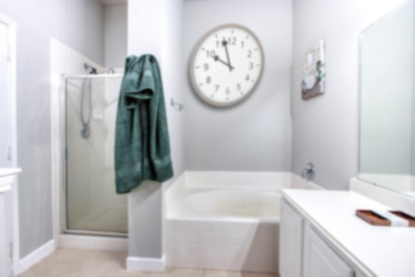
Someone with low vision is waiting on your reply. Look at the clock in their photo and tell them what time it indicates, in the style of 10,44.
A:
9,57
